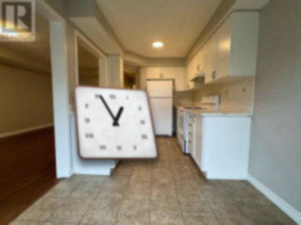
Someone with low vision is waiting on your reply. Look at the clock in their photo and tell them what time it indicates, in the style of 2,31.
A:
12,56
